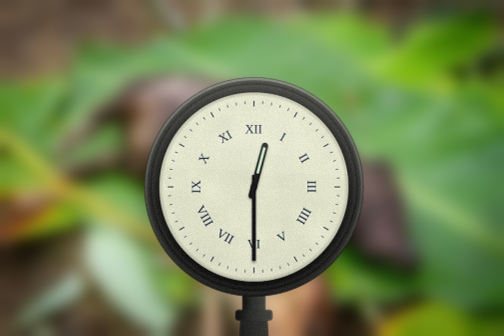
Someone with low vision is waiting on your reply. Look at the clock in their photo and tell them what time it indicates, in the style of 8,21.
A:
12,30
